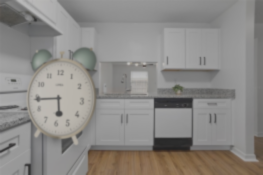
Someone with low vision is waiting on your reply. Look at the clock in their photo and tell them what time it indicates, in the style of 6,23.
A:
5,44
